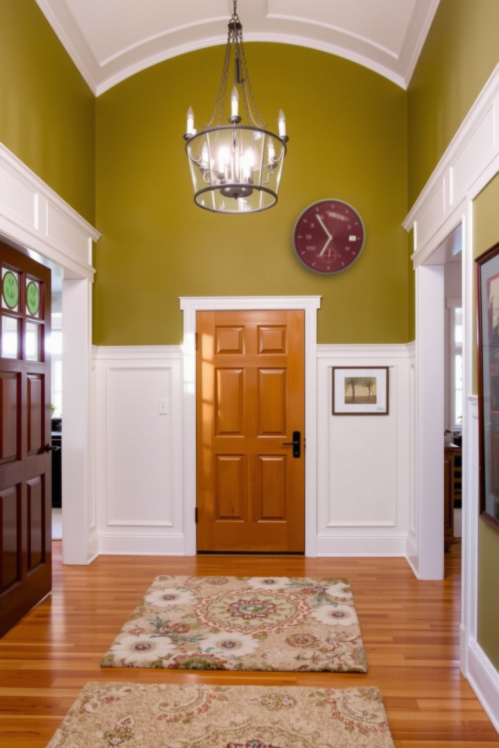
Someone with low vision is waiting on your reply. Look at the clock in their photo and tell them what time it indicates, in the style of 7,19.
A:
6,54
